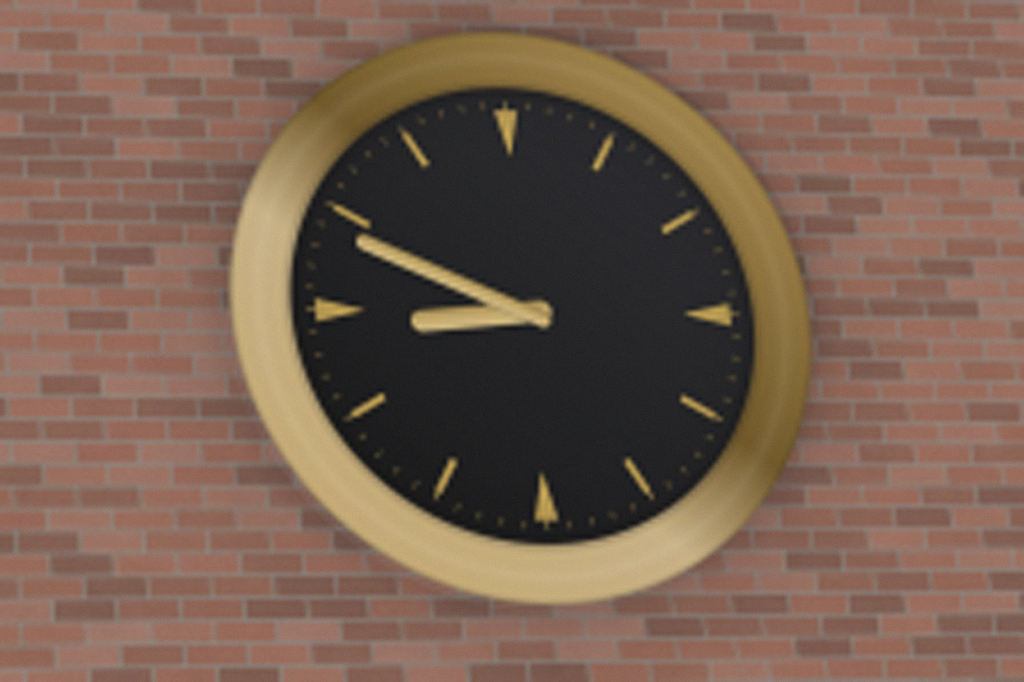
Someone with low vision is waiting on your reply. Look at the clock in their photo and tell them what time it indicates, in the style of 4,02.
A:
8,49
